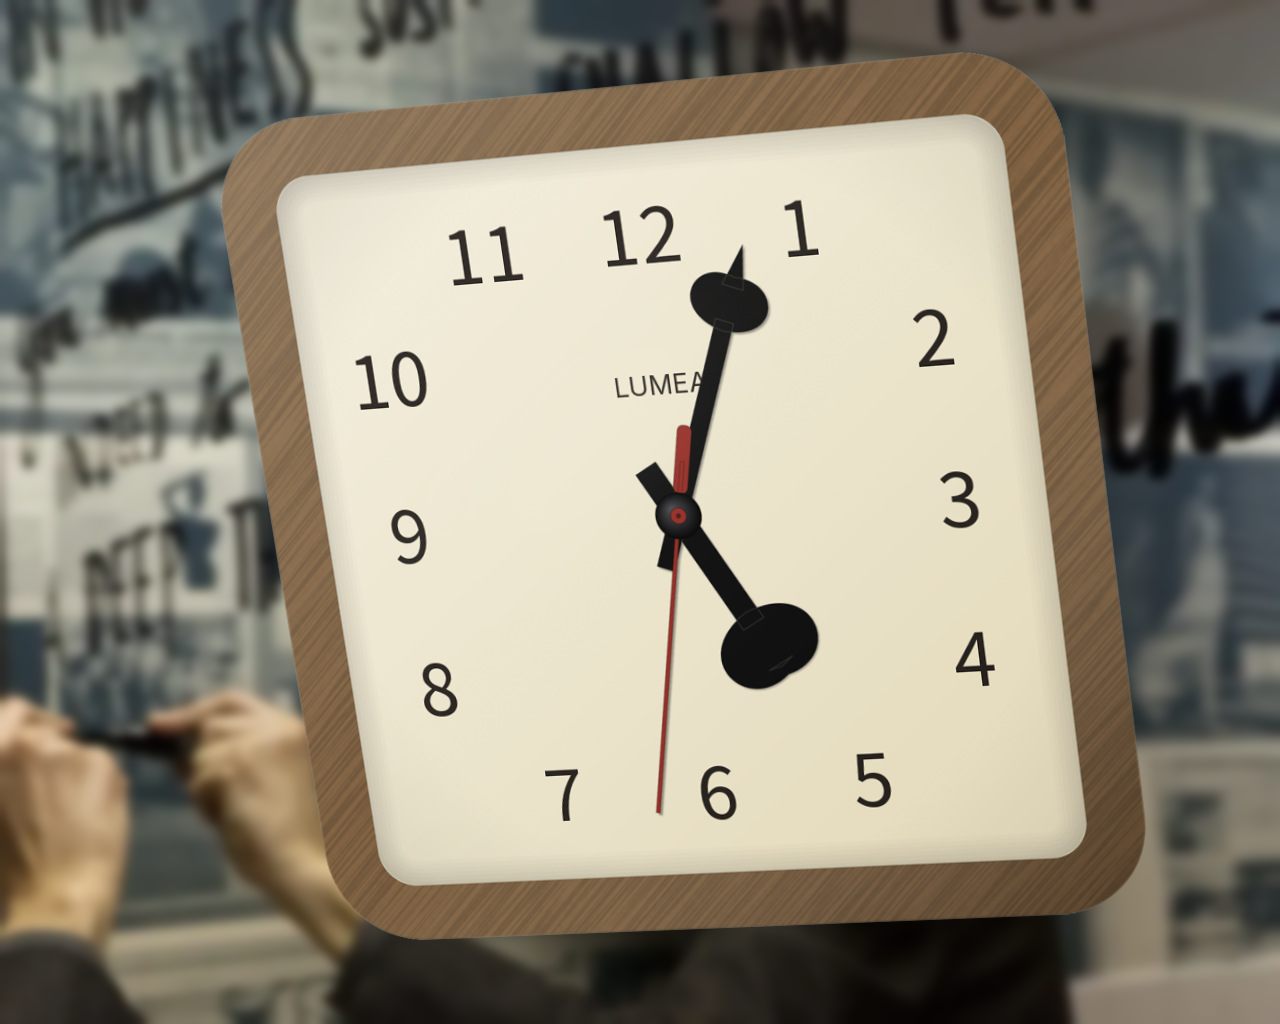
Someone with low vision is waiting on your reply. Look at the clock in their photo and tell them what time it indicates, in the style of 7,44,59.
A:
5,03,32
